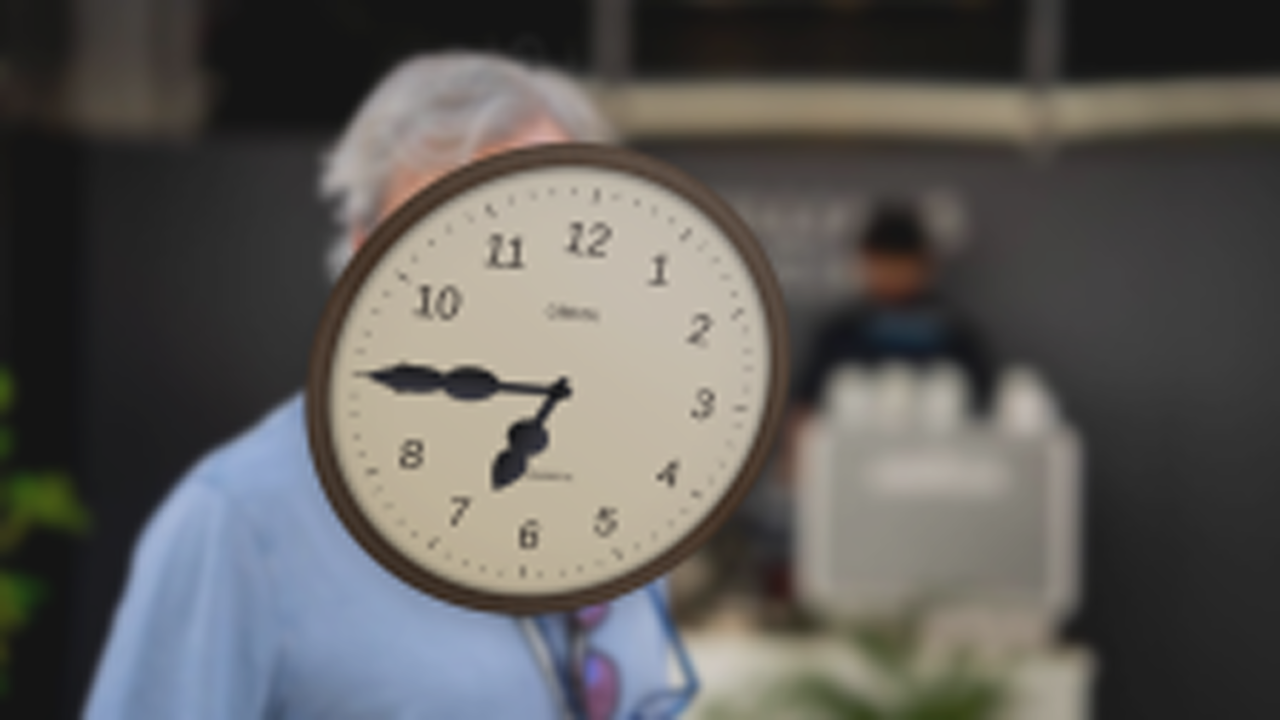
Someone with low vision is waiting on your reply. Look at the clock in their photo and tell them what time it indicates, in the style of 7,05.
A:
6,45
